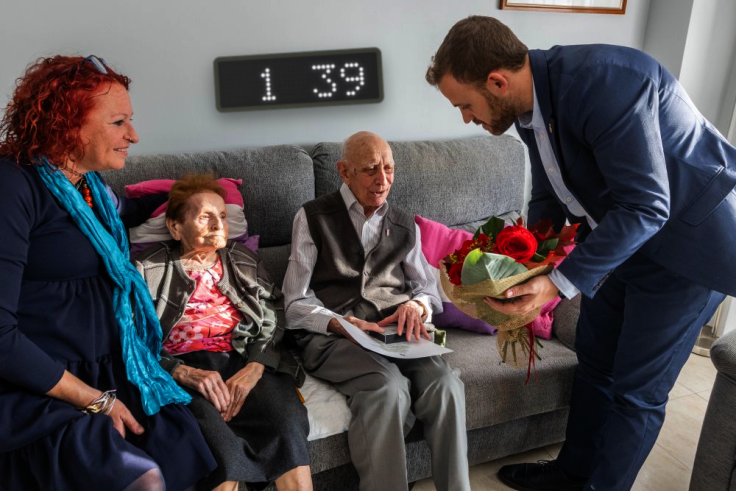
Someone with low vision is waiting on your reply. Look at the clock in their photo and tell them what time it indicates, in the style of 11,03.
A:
1,39
